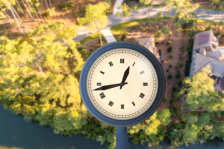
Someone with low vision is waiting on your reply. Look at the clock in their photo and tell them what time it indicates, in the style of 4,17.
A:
12,43
